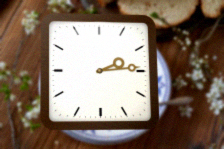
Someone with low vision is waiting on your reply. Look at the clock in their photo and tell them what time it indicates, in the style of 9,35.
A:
2,14
